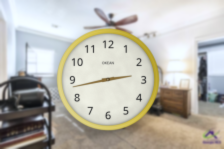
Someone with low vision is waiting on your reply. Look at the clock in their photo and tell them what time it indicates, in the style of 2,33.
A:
2,43
